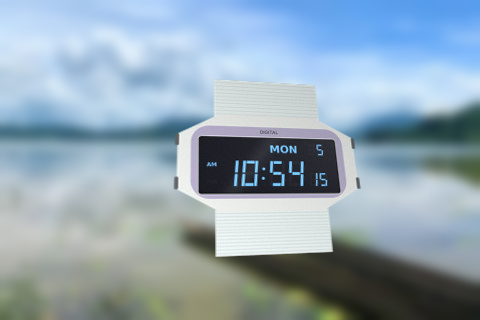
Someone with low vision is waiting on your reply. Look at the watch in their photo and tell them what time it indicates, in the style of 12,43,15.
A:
10,54,15
